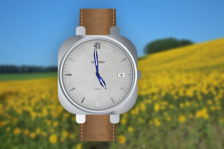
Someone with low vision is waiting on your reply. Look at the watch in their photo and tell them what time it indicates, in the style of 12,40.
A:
4,59
